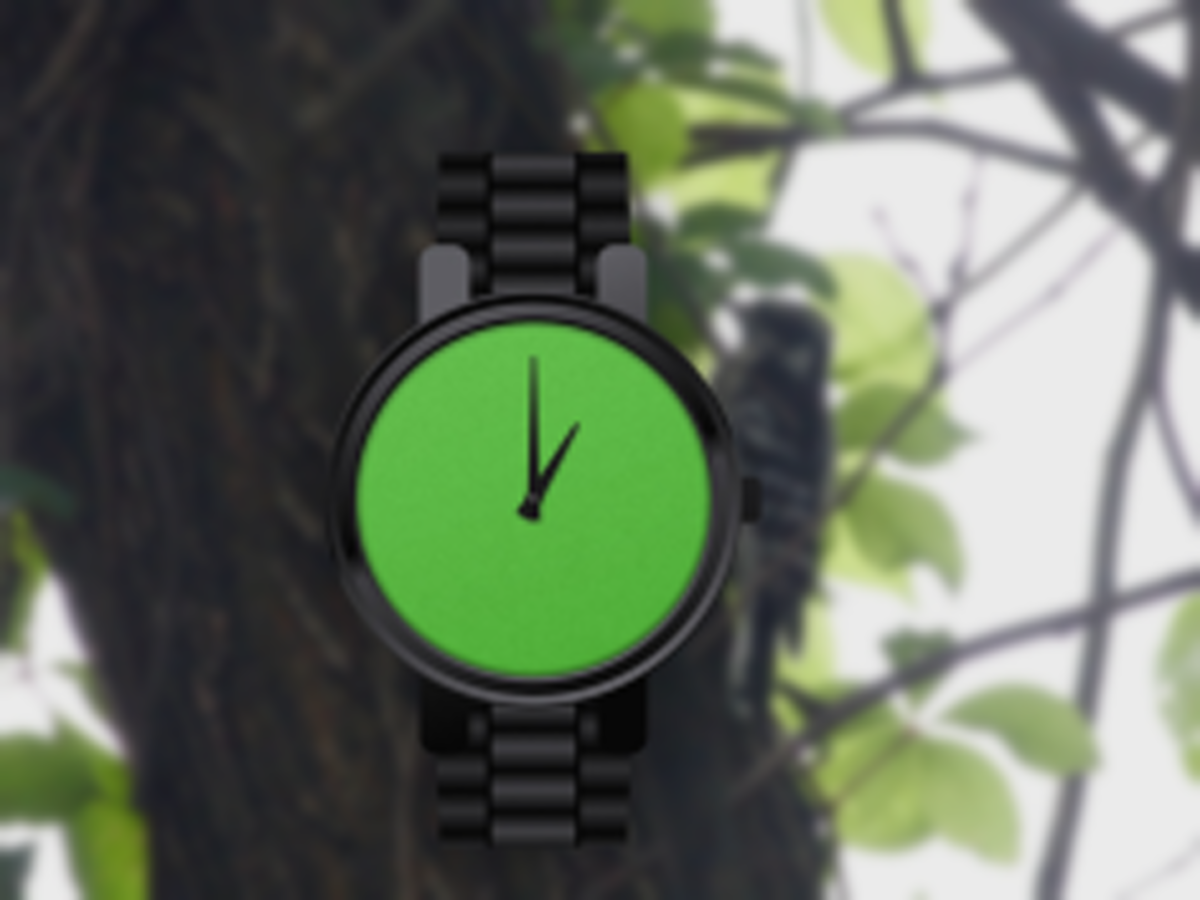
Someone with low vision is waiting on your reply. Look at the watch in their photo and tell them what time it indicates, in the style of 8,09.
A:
1,00
